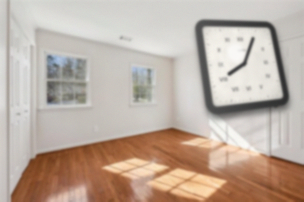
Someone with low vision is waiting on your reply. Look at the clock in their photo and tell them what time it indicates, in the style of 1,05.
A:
8,05
